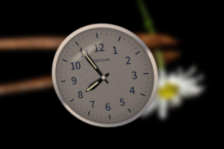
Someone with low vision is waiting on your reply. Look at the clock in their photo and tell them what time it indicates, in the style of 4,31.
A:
7,55
